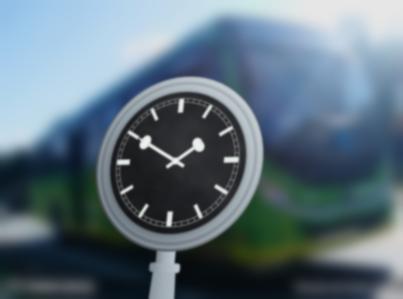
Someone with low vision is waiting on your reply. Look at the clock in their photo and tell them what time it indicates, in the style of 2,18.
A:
1,50
